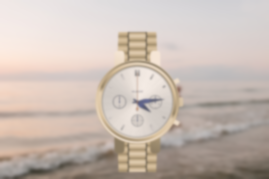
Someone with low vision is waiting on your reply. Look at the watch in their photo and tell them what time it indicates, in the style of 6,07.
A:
4,14
